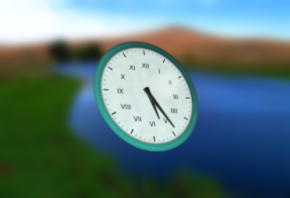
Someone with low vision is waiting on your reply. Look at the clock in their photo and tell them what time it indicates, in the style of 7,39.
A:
5,24
